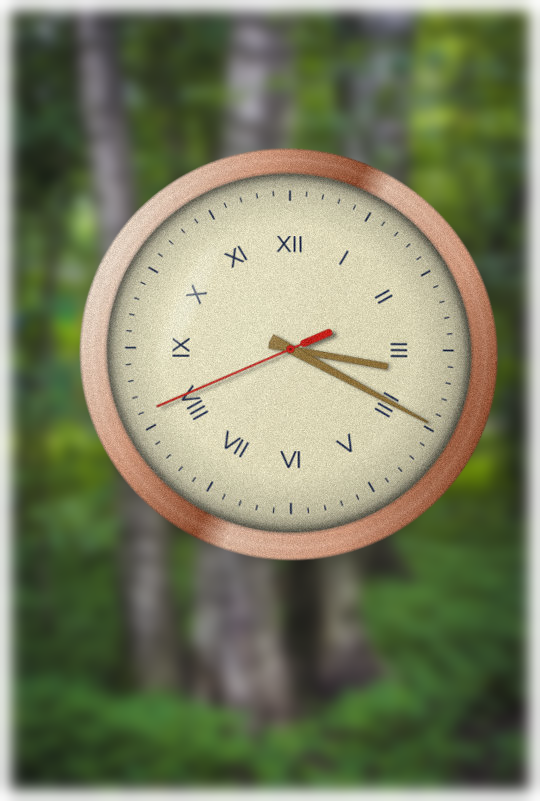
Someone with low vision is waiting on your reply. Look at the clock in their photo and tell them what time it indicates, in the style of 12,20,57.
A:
3,19,41
